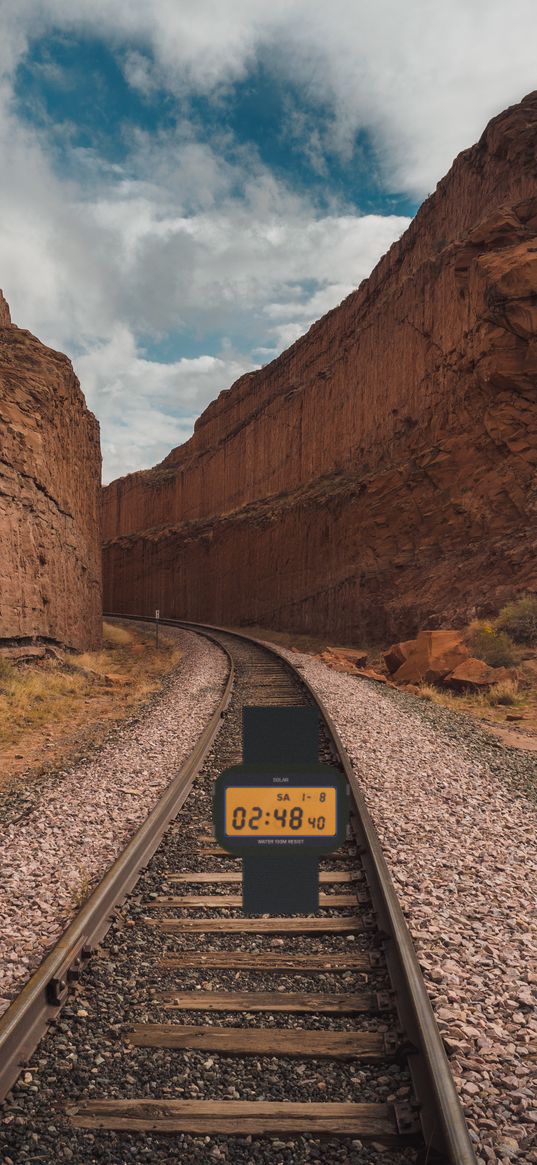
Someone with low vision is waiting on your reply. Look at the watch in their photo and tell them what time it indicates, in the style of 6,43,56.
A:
2,48,40
